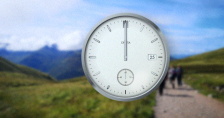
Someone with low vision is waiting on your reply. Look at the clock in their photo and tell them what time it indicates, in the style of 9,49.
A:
12,00
